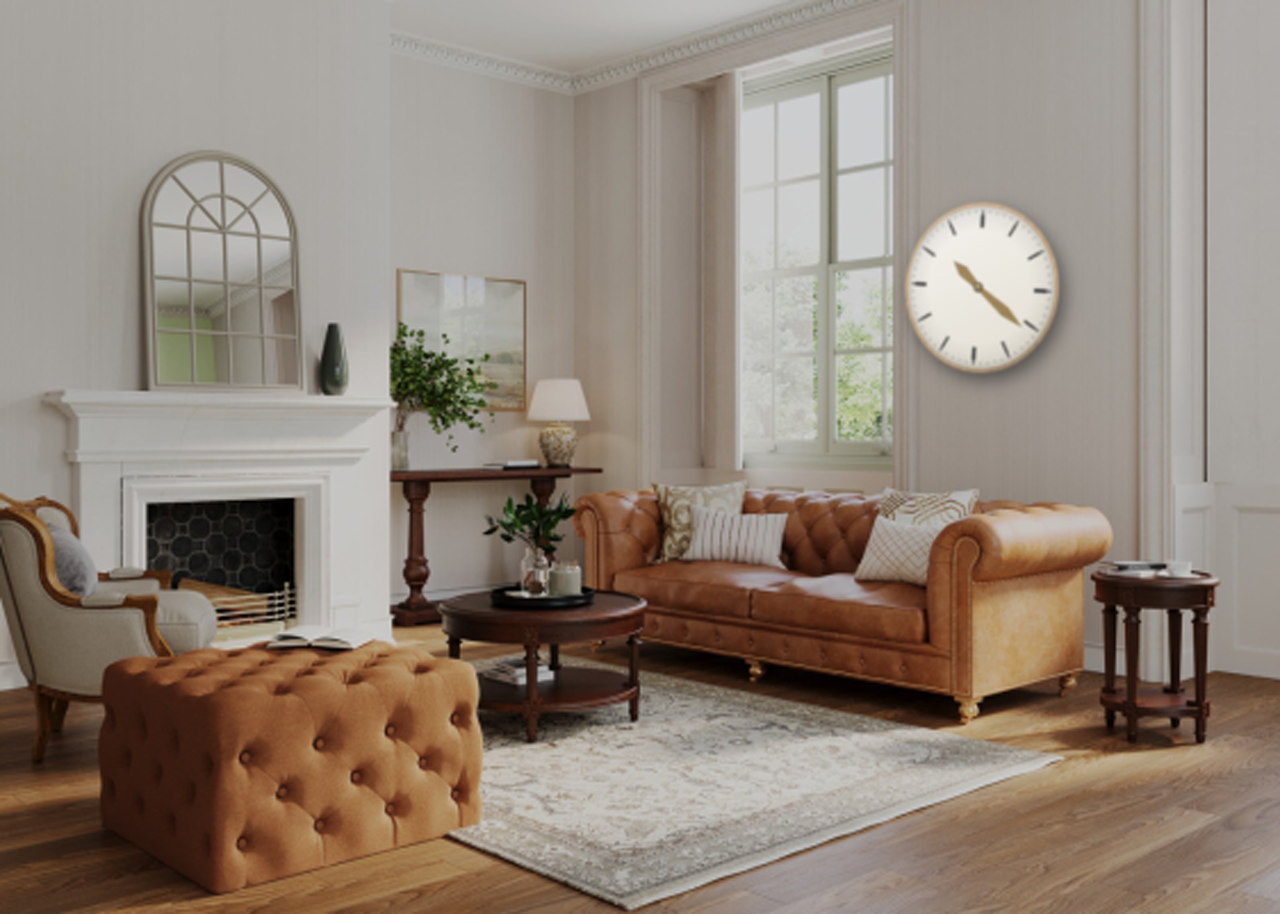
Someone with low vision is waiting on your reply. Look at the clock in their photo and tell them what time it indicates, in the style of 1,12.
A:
10,21
